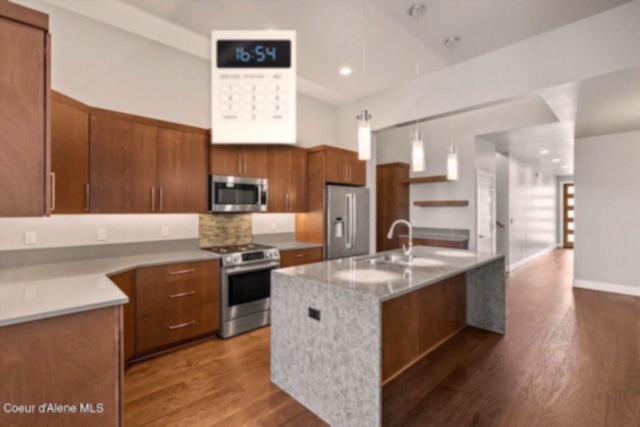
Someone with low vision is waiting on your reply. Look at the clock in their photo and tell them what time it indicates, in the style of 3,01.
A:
16,54
